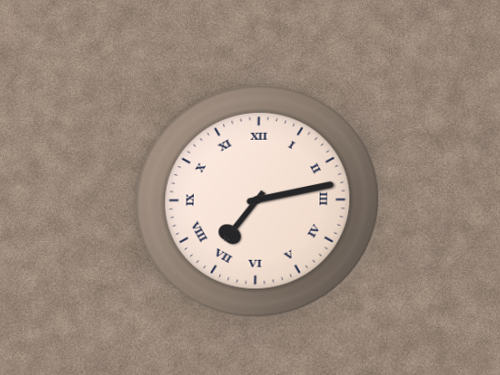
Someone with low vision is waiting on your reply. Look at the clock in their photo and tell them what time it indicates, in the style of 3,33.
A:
7,13
